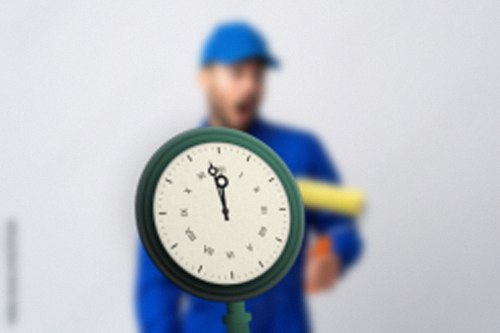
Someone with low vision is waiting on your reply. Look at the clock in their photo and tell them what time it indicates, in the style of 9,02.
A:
11,58
